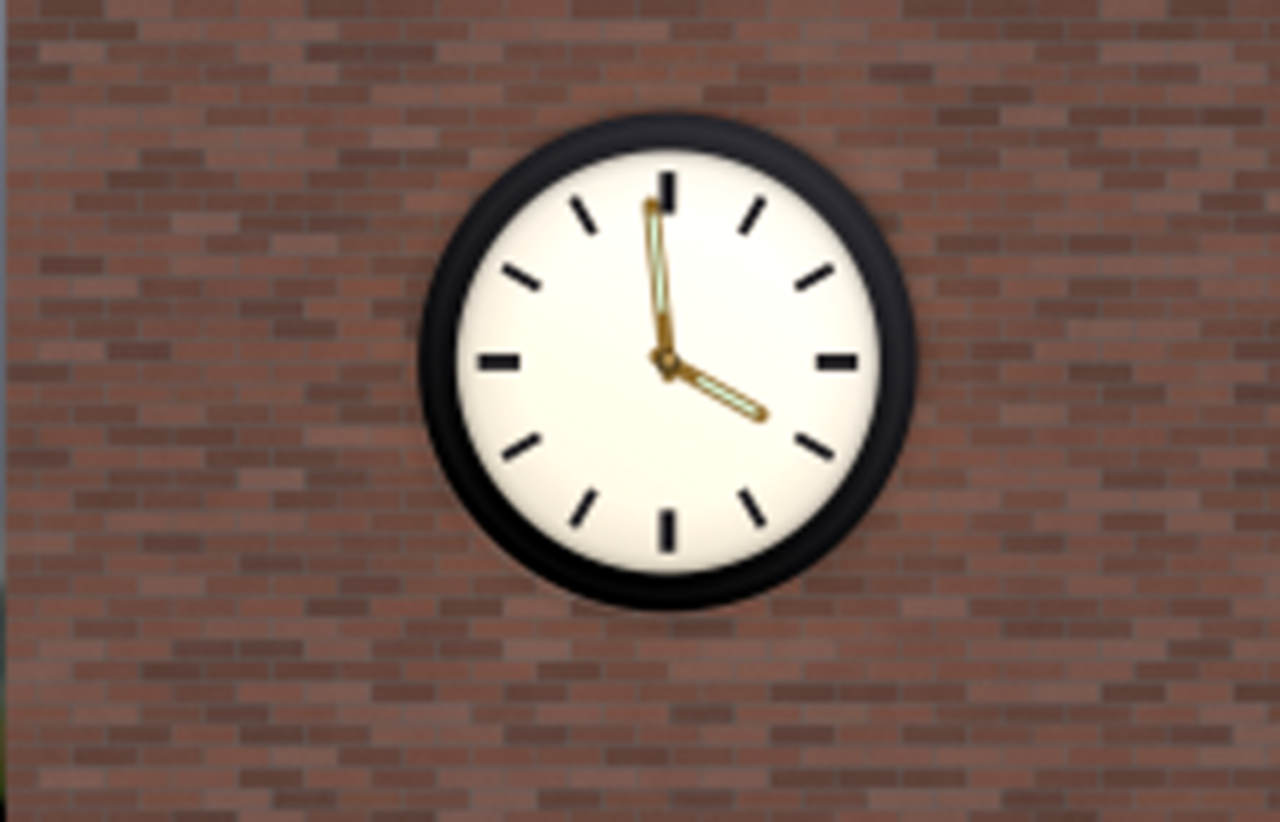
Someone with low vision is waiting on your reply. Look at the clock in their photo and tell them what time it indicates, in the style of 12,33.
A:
3,59
